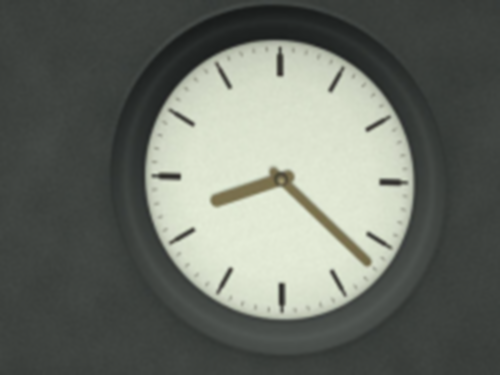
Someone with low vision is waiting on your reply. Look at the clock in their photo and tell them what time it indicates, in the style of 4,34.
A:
8,22
